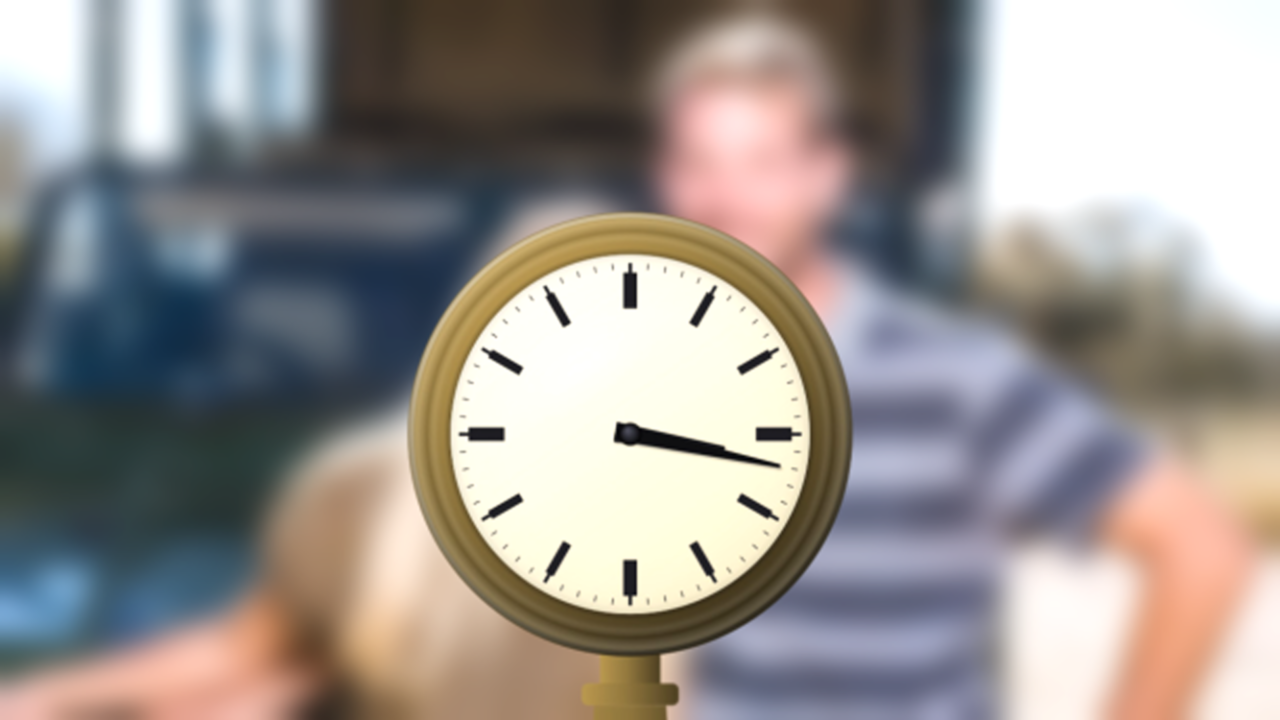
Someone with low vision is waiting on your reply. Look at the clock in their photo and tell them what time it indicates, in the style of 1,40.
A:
3,17
